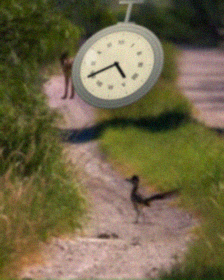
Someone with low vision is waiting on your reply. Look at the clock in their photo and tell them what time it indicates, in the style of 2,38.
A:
4,40
